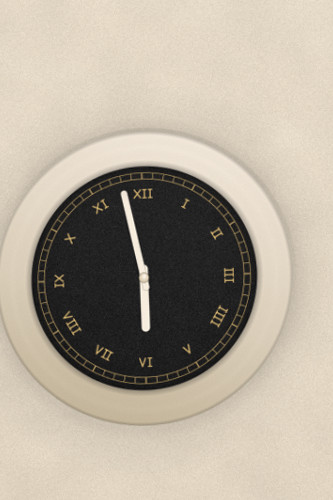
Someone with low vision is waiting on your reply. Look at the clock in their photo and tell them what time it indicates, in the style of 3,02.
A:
5,58
